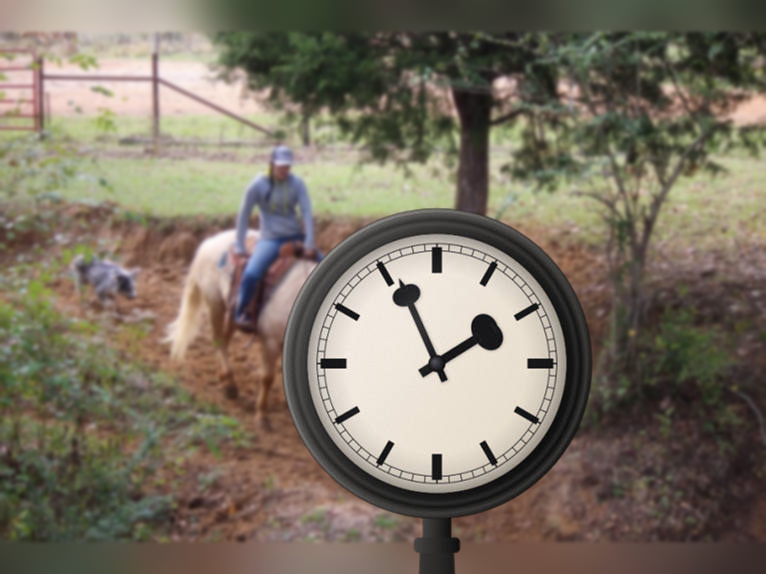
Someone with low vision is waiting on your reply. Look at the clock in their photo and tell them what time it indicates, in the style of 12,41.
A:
1,56
